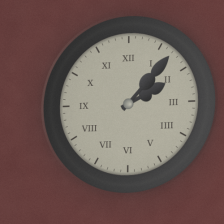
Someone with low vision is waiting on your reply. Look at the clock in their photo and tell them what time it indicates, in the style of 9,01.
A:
2,07
